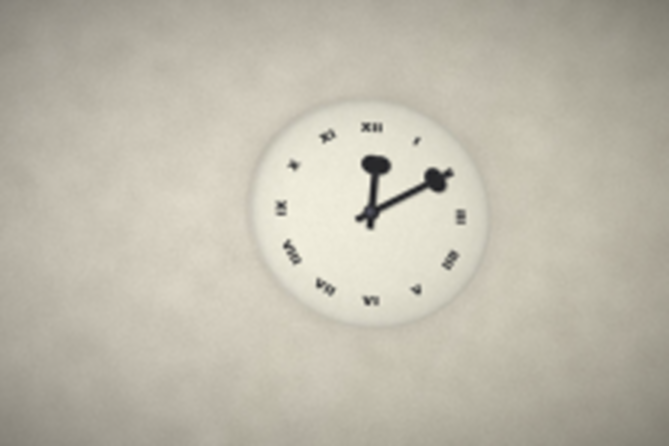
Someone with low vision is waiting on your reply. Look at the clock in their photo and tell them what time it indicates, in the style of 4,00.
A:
12,10
